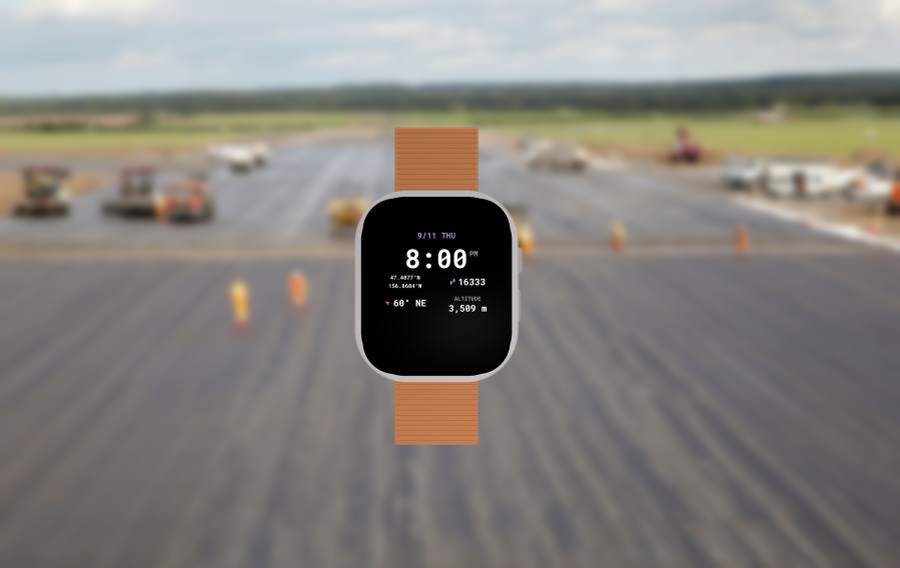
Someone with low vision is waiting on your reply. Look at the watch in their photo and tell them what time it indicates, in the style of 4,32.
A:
8,00
